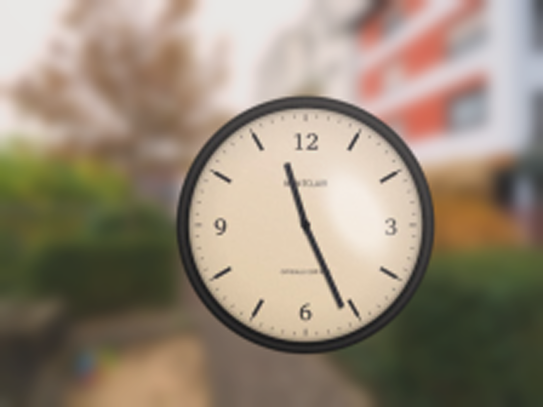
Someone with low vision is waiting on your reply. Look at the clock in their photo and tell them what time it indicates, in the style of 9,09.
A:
11,26
